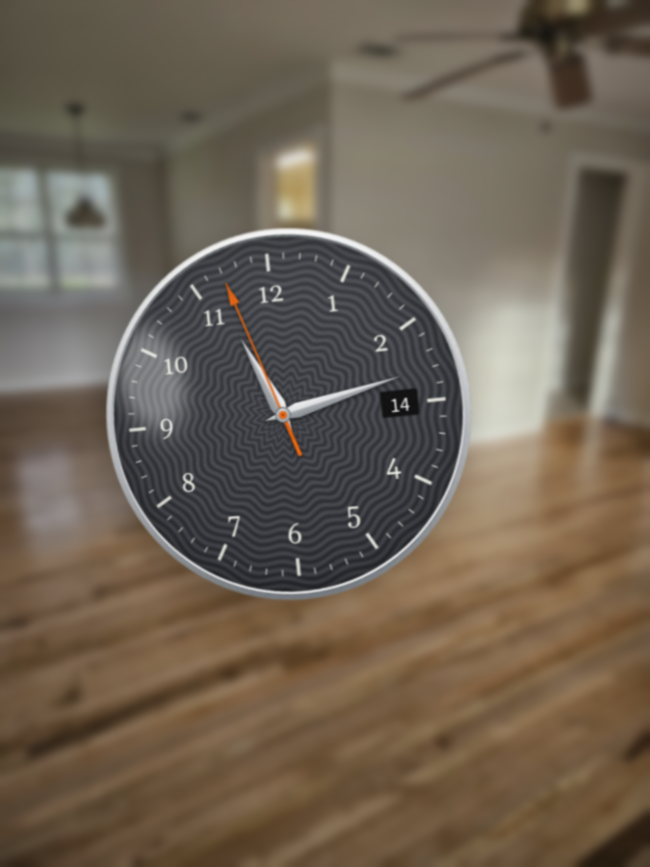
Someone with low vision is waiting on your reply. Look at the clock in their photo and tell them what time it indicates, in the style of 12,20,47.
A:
11,12,57
